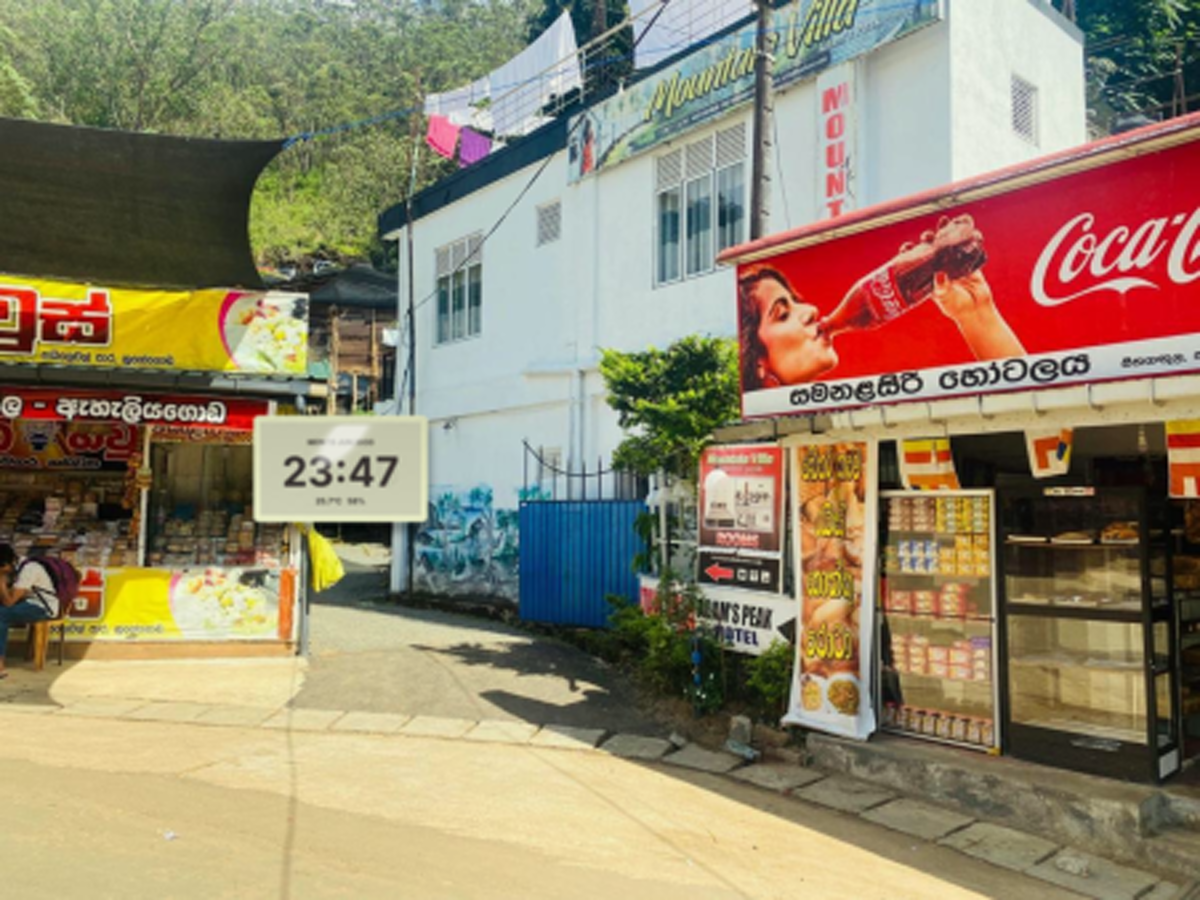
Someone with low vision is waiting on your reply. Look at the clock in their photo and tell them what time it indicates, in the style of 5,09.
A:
23,47
